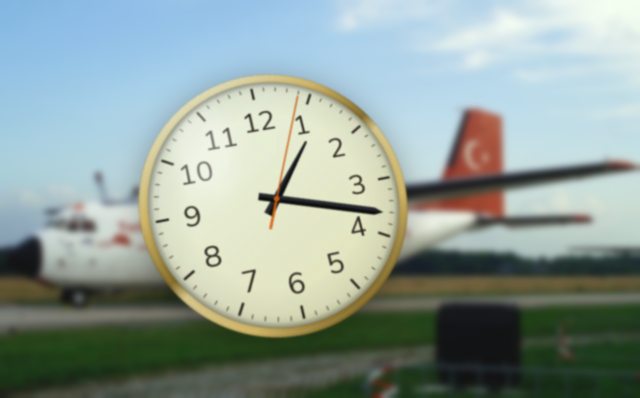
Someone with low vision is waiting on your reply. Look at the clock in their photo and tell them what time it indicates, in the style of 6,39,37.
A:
1,18,04
